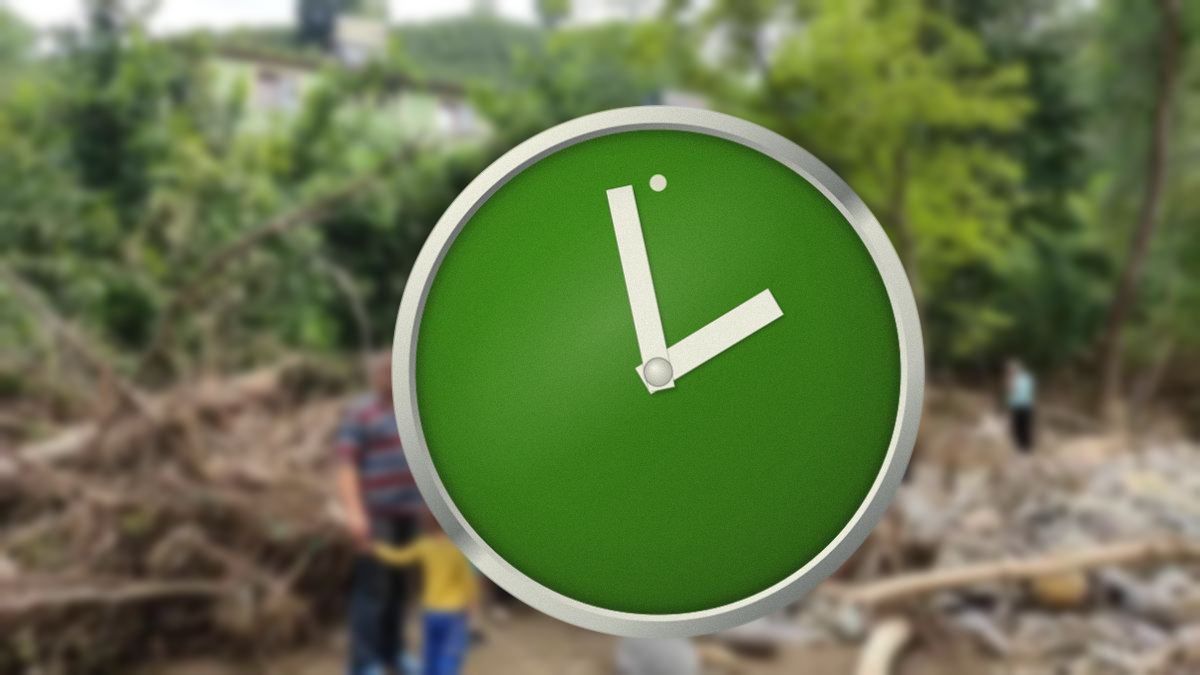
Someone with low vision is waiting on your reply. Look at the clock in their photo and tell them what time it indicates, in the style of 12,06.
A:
1,58
